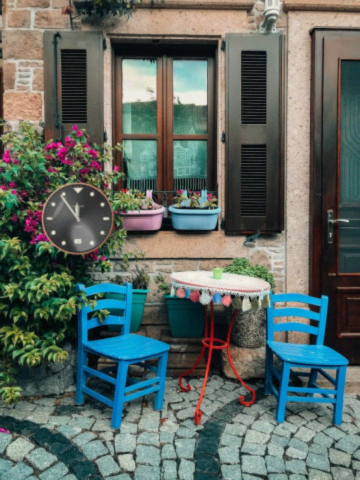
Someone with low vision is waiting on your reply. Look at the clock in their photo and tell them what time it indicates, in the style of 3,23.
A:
11,54
